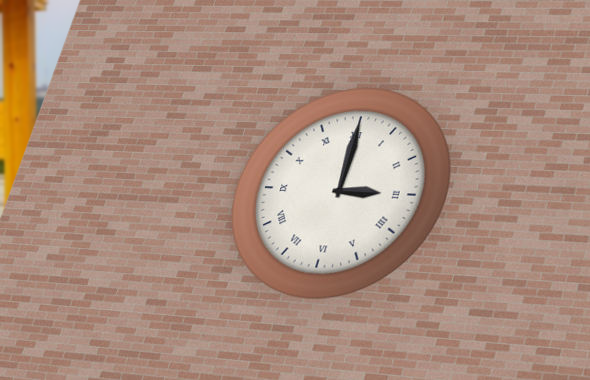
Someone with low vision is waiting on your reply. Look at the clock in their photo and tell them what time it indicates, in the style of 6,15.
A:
3,00
